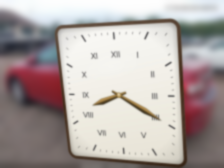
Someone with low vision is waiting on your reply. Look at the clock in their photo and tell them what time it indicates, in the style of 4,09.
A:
8,20
